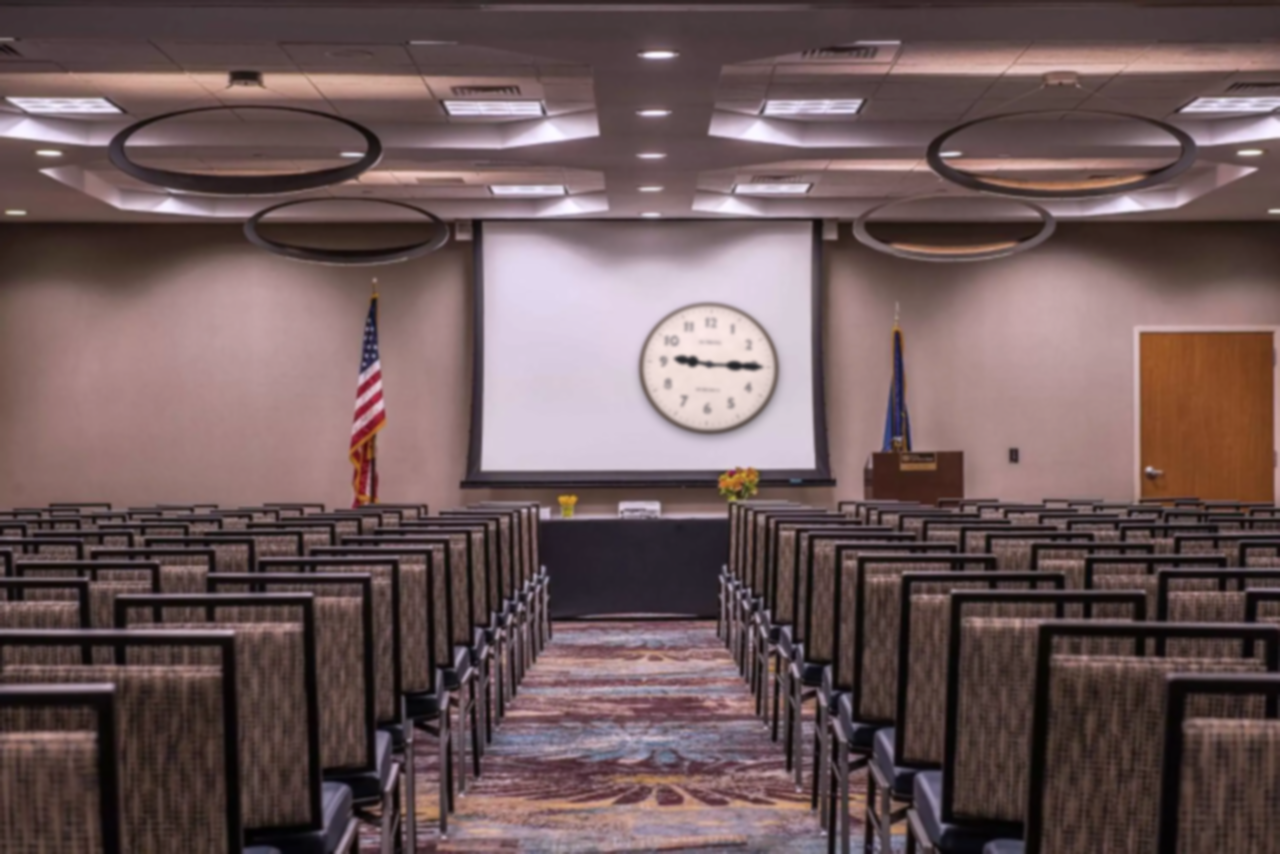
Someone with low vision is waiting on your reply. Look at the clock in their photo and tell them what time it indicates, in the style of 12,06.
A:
9,15
